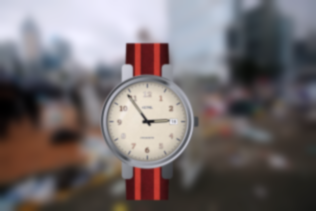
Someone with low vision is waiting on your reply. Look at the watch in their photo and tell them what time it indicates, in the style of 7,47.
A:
2,54
